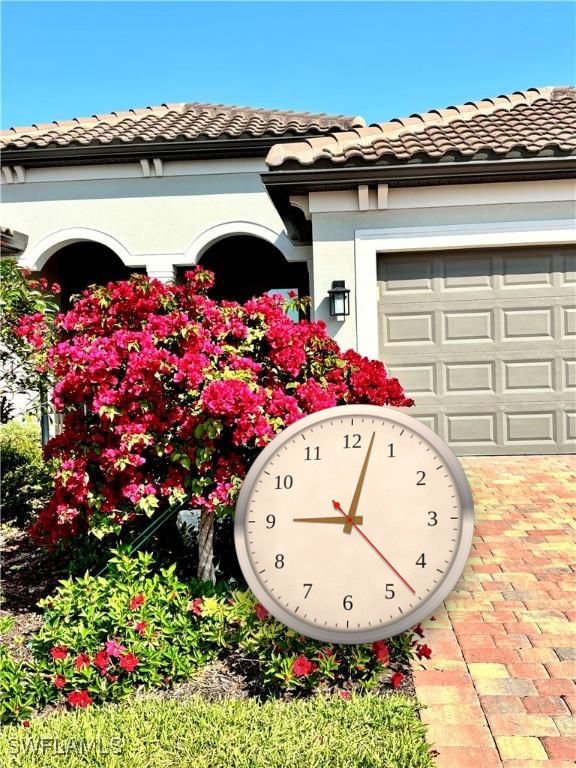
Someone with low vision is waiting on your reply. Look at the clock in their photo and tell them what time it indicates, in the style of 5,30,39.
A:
9,02,23
